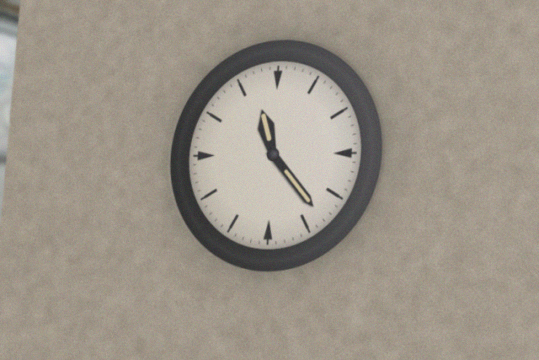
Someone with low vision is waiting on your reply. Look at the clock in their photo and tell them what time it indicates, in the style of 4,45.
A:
11,23
